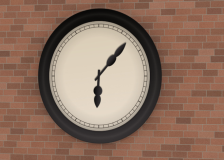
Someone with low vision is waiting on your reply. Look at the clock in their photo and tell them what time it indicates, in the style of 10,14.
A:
6,07
